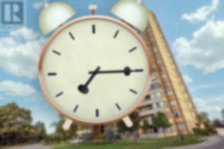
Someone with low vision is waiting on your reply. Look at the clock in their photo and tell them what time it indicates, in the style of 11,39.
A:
7,15
